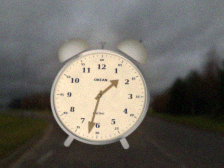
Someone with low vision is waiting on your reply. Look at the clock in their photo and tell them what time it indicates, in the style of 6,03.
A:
1,32
